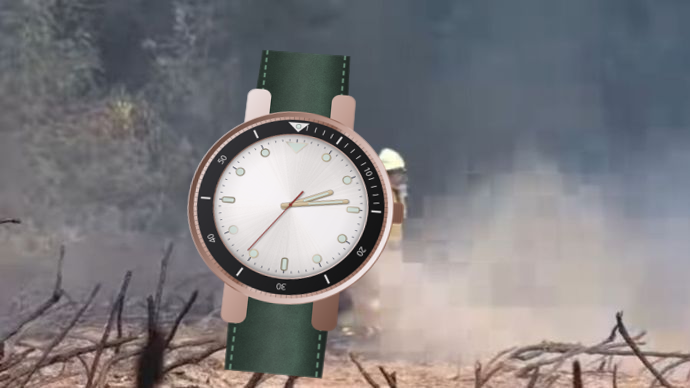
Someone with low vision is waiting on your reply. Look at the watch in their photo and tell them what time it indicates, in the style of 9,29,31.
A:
2,13,36
